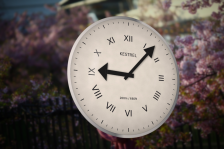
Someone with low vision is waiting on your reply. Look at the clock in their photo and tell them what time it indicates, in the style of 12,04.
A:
9,07
